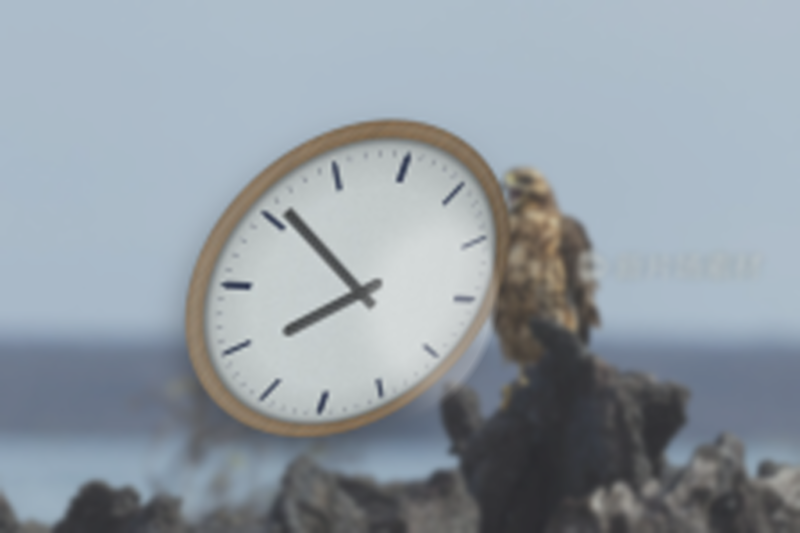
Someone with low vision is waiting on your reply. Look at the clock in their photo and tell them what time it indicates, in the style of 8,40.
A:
7,51
